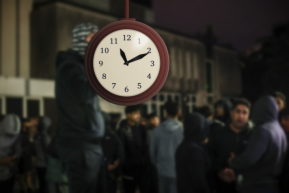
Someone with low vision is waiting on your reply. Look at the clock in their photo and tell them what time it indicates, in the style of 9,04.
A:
11,11
